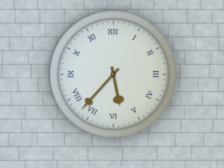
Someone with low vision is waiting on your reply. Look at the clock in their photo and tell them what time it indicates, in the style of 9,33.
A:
5,37
